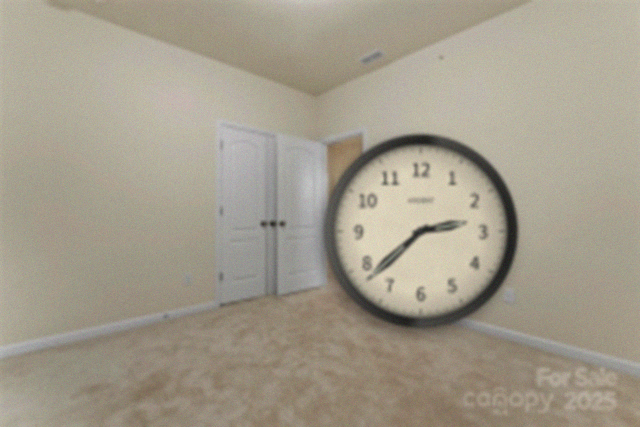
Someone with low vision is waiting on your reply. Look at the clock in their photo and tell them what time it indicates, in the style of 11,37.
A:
2,38
